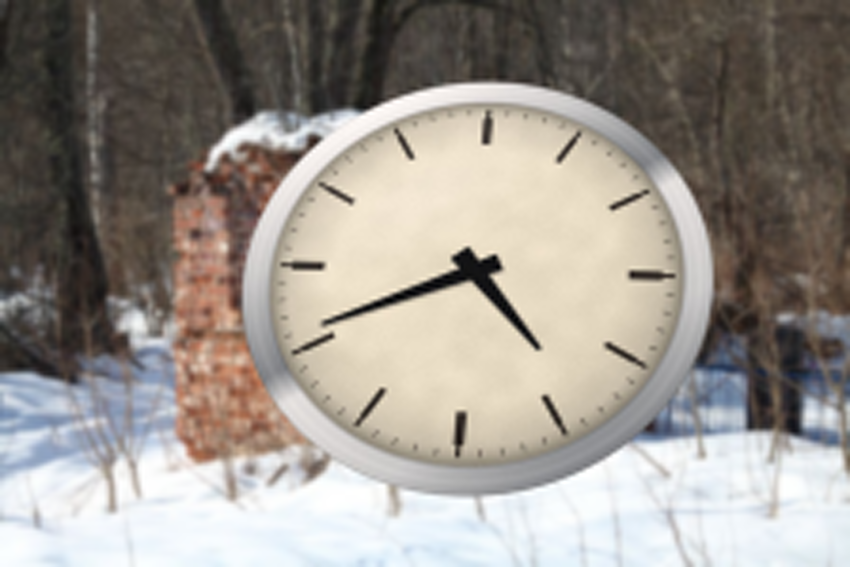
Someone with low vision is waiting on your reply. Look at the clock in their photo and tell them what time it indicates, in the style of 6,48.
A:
4,41
